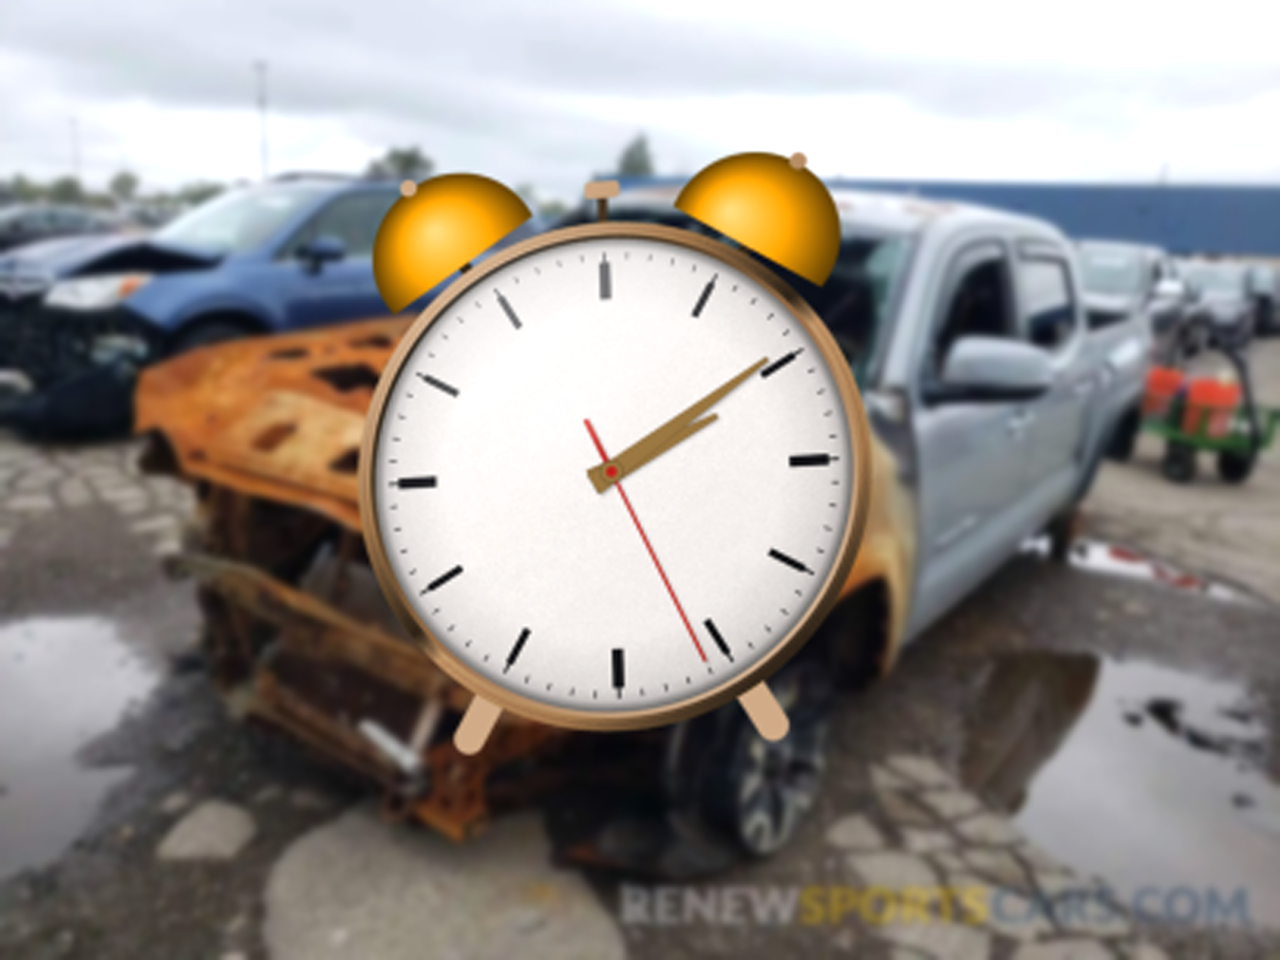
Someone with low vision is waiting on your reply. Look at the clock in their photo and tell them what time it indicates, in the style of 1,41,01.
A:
2,09,26
